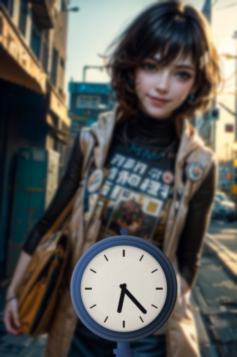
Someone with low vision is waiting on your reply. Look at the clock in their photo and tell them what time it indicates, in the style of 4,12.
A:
6,23
